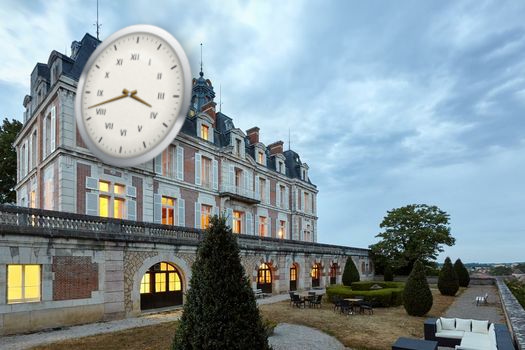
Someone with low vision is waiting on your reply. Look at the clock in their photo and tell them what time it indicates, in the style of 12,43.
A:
3,42
